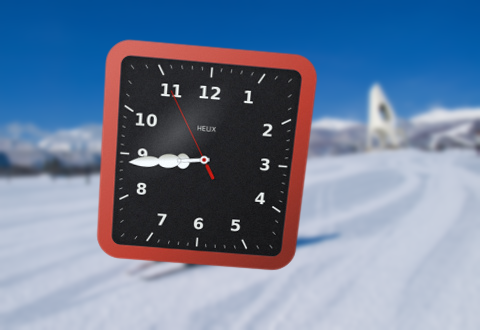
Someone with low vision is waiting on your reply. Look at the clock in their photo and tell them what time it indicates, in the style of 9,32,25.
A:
8,43,55
